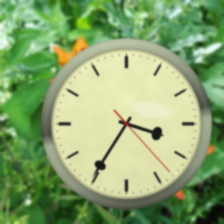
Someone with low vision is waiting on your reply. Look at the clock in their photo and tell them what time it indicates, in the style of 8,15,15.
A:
3,35,23
